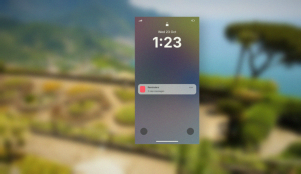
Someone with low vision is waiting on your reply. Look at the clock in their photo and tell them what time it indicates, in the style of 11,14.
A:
1,23
